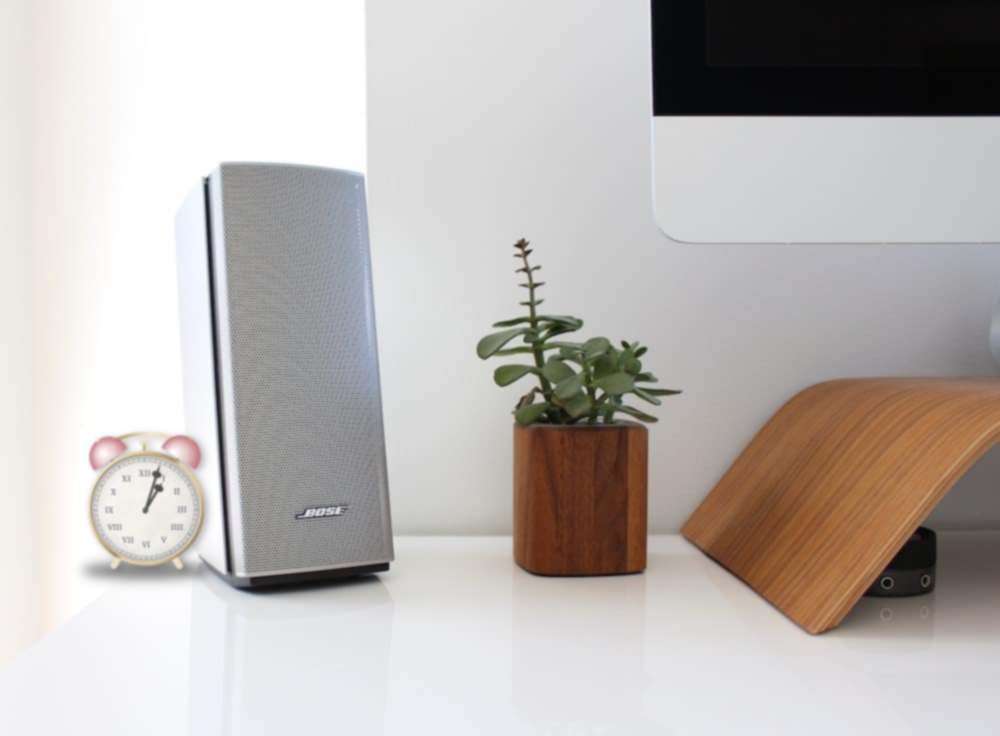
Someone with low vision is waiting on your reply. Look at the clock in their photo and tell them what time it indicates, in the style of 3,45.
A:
1,03
